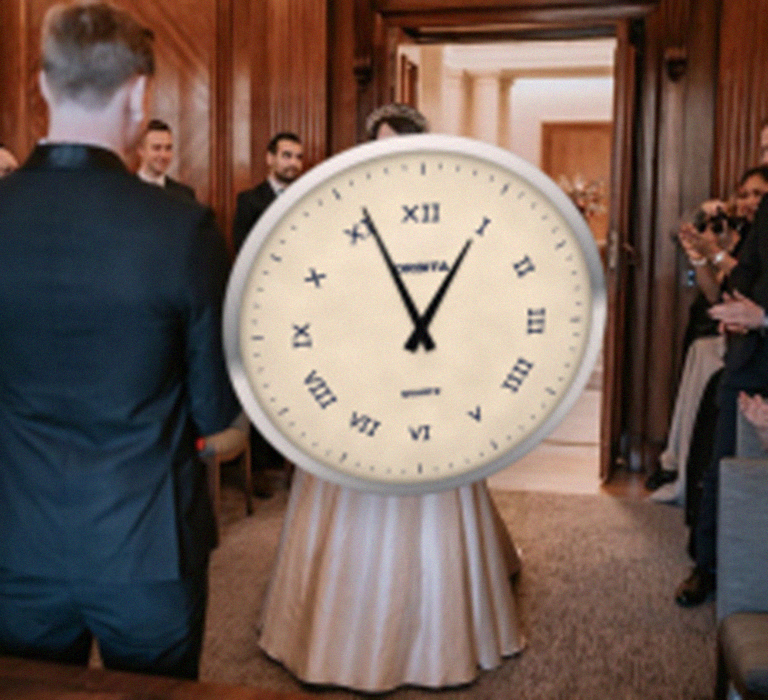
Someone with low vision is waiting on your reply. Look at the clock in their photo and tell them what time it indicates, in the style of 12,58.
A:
12,56
